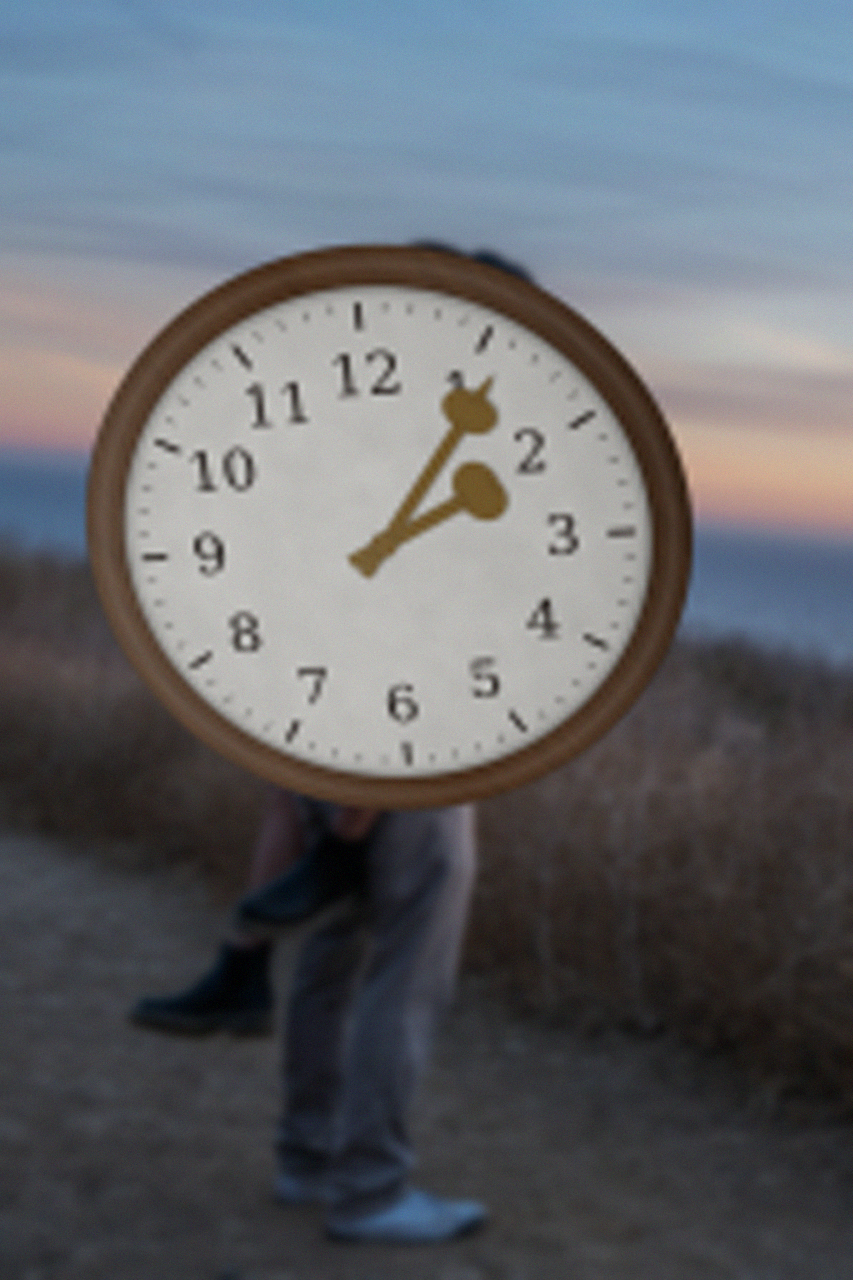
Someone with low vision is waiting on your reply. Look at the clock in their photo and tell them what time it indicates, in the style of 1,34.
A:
2,06
